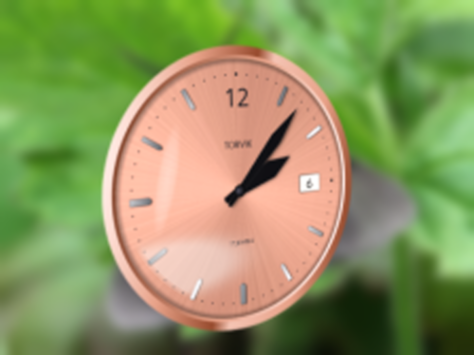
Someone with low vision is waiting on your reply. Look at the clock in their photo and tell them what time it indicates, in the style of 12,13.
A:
2,07
